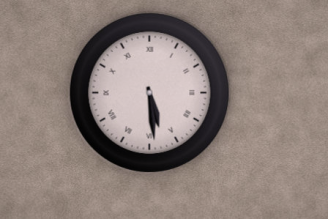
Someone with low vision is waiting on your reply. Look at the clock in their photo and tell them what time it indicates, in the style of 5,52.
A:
5,29
